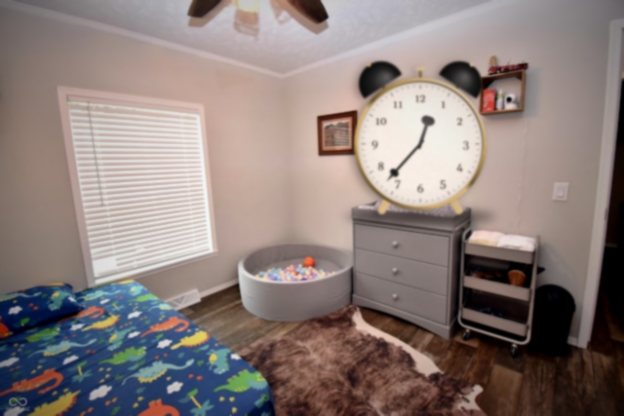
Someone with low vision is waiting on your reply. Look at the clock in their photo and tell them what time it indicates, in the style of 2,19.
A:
12,37
